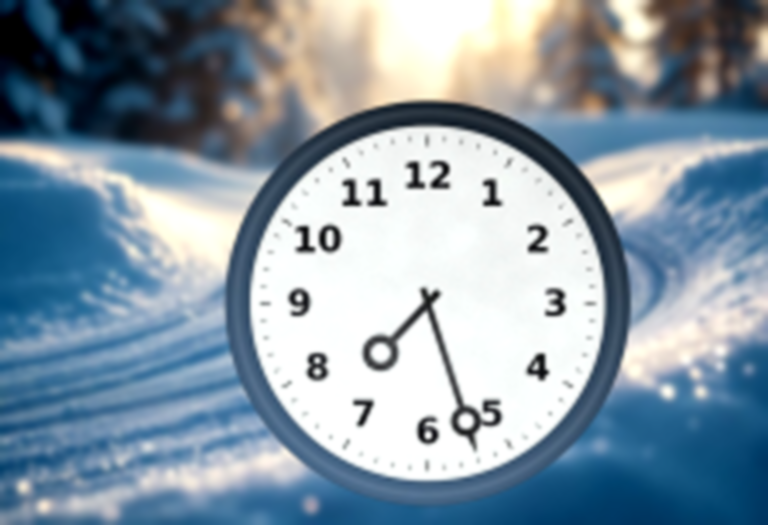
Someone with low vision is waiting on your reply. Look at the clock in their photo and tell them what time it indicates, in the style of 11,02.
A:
7,27
